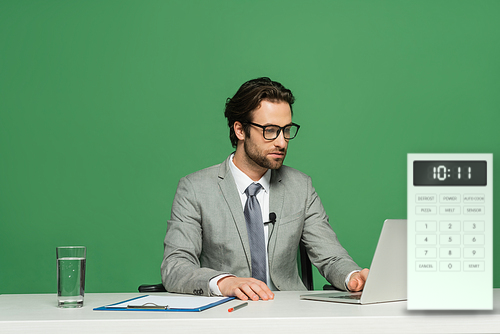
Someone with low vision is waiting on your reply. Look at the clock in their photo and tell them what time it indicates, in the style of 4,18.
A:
10,11
